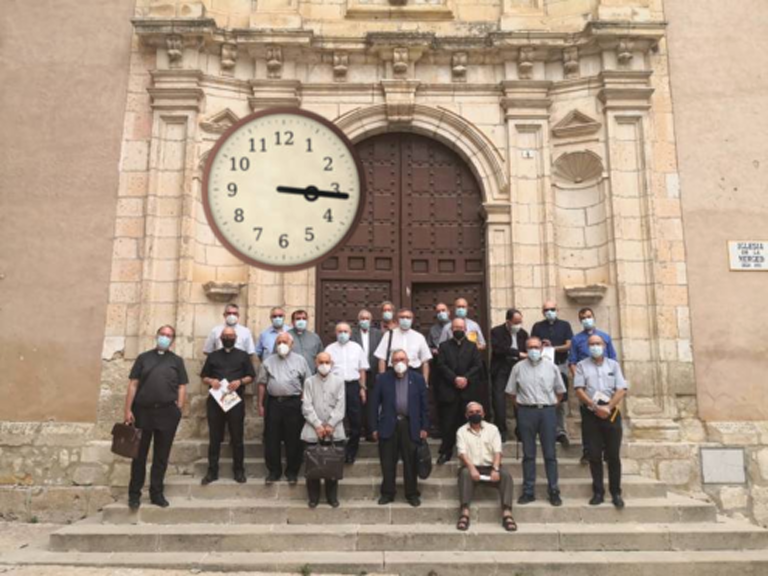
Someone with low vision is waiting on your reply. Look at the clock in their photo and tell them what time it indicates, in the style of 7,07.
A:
3,16
